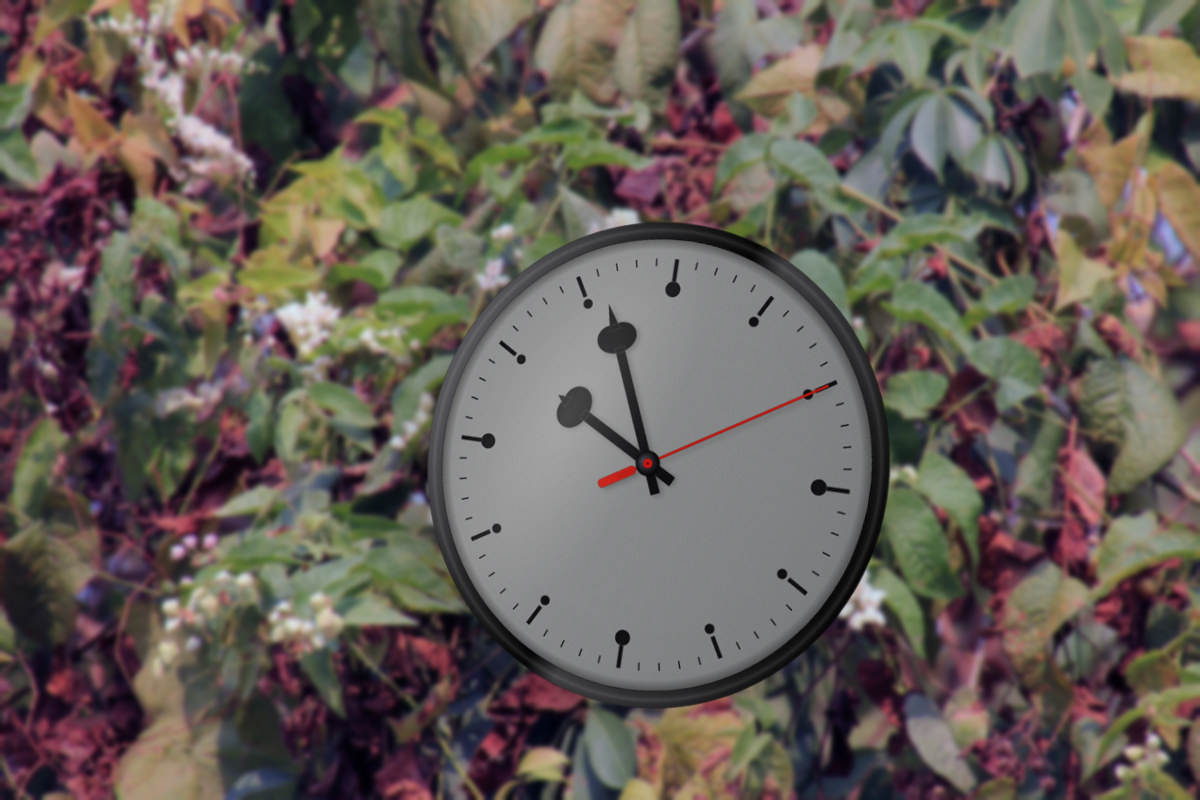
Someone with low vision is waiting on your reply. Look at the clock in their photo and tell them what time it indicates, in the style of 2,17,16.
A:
9,56,10
